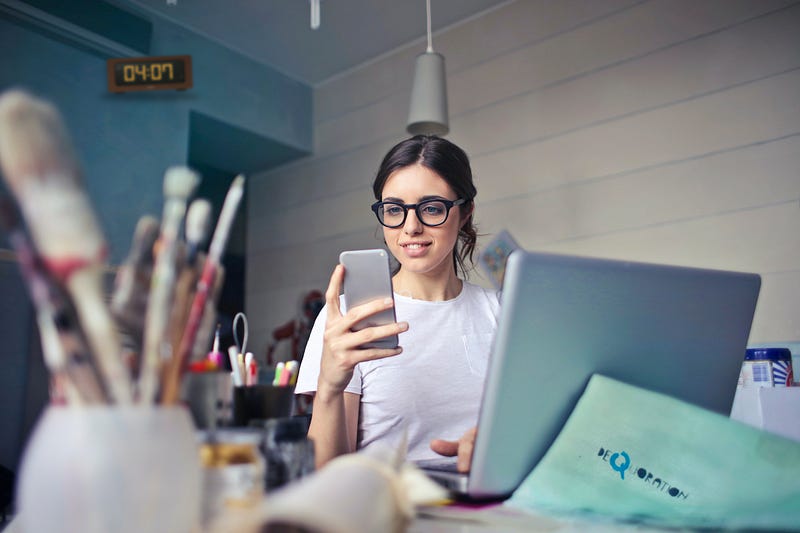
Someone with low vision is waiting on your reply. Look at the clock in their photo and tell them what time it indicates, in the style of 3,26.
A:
4,07
